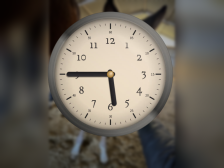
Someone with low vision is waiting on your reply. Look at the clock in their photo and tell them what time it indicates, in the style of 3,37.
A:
5,45
